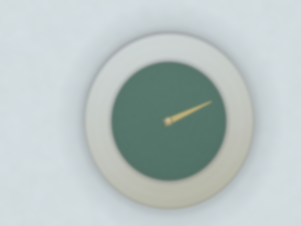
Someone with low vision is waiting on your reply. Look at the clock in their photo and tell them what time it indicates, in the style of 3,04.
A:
2,11
